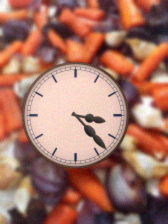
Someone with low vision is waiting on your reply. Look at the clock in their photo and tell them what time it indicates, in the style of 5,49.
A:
3,23
